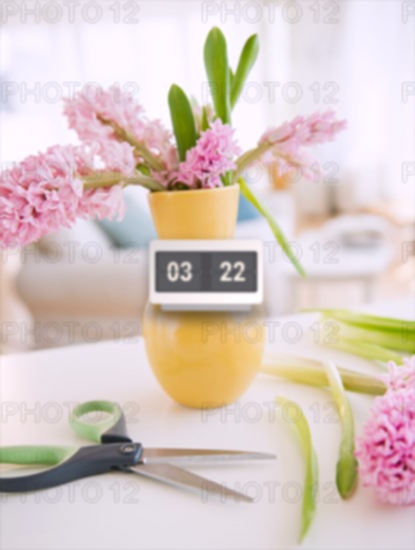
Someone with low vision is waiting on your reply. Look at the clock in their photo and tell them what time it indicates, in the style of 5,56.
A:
3,22
